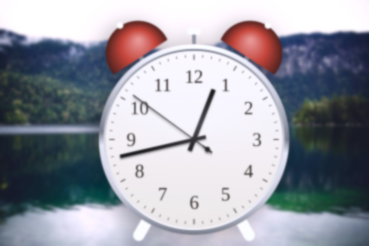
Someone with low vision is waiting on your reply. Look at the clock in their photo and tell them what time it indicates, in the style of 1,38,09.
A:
12,42,51
